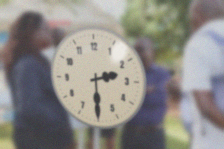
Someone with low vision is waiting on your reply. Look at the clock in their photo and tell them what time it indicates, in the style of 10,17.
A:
2,30
